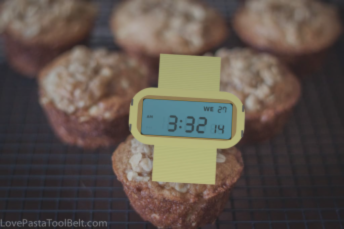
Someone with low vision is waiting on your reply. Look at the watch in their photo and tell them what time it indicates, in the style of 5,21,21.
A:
3,32,14
